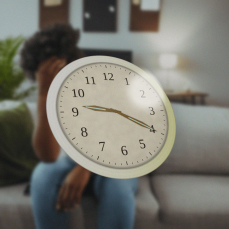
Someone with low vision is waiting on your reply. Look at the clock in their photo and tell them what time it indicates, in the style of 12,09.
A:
9,20
